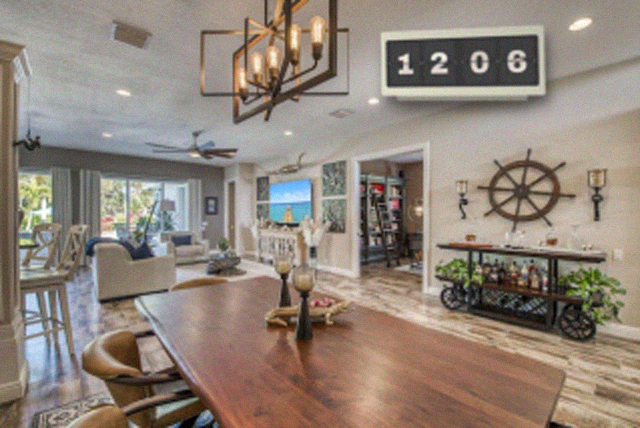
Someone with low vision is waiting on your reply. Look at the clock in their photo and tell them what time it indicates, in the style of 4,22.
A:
12,06
